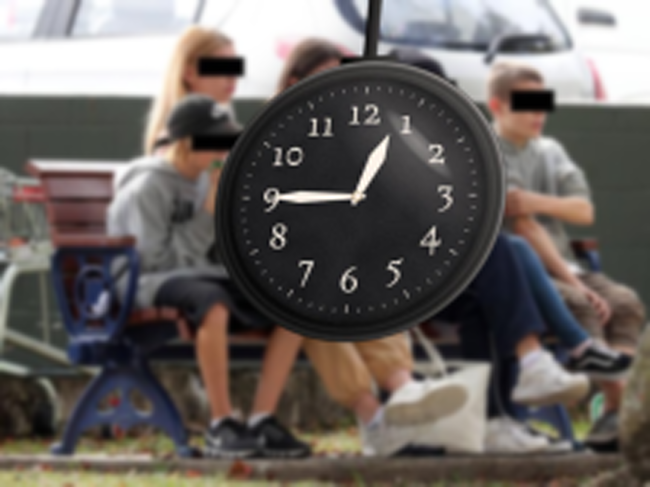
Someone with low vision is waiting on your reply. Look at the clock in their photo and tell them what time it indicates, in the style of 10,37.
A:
12,45
